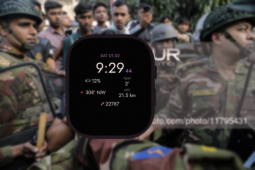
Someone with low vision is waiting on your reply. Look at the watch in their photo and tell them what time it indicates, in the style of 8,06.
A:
9,29
